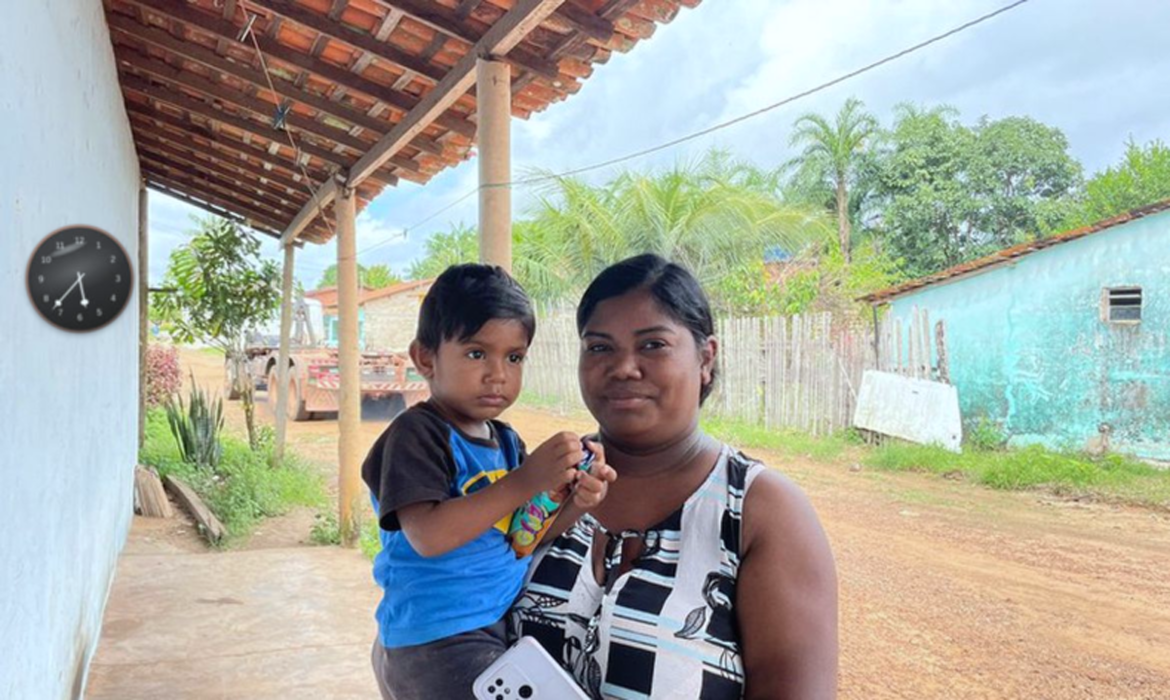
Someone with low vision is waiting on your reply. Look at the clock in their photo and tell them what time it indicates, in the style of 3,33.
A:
5,37
